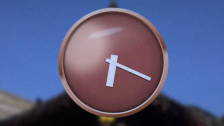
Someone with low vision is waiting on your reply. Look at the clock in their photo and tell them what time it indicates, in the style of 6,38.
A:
6,19
